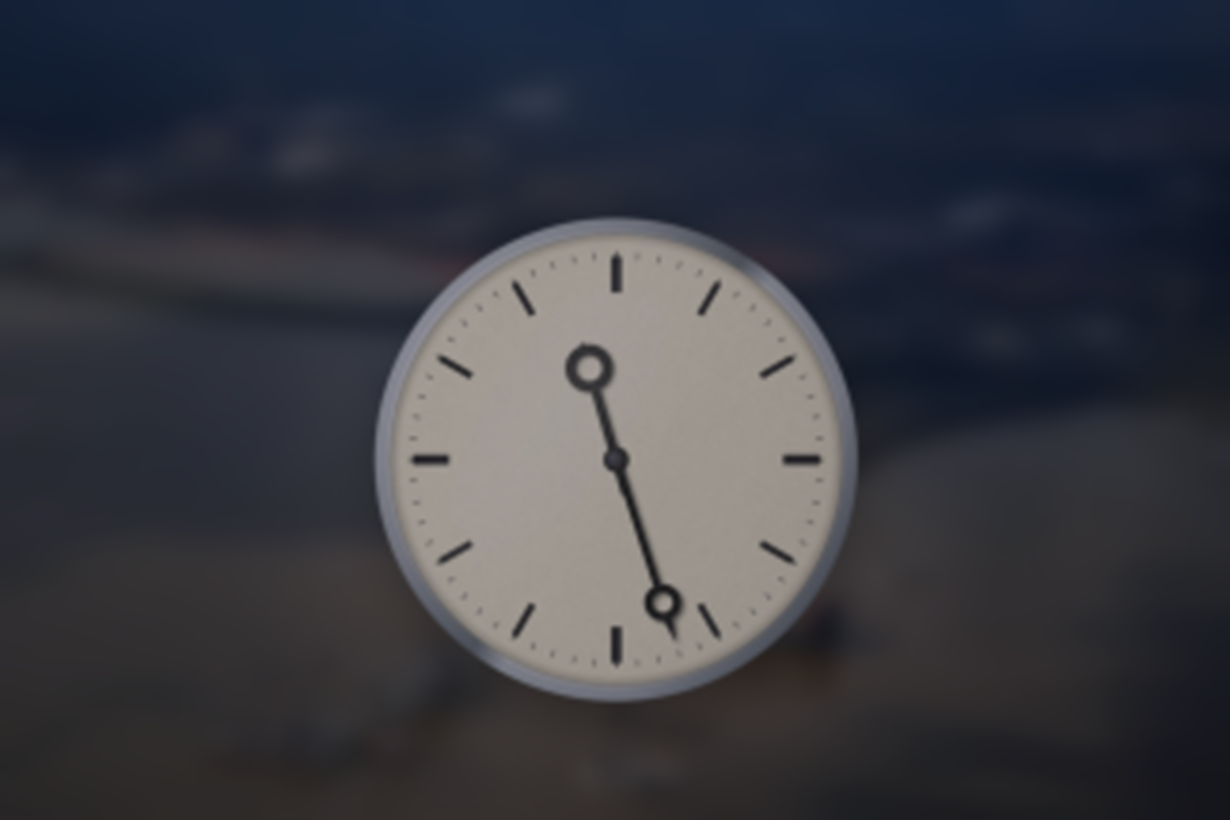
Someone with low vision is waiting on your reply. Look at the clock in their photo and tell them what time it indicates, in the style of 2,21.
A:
11,27
